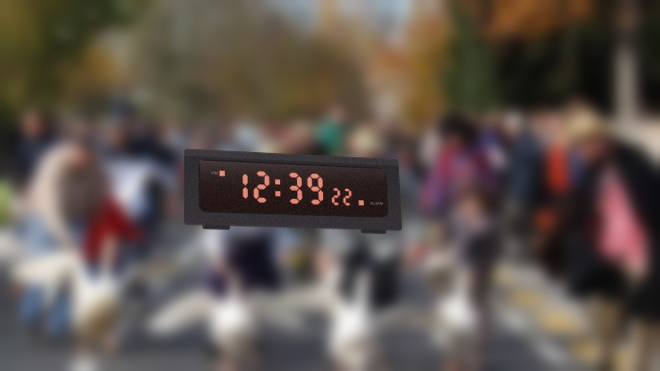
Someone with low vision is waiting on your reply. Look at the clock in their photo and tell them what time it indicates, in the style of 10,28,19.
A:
12,39,22
